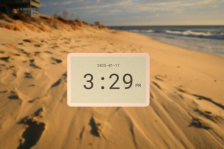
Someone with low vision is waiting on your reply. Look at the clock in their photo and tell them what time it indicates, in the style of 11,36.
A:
3,29
